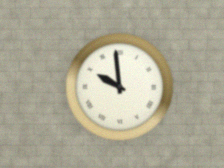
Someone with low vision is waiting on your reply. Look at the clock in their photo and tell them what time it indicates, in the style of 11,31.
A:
9,59
